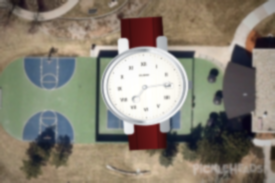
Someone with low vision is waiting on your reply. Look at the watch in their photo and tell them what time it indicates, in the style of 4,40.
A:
7,14
